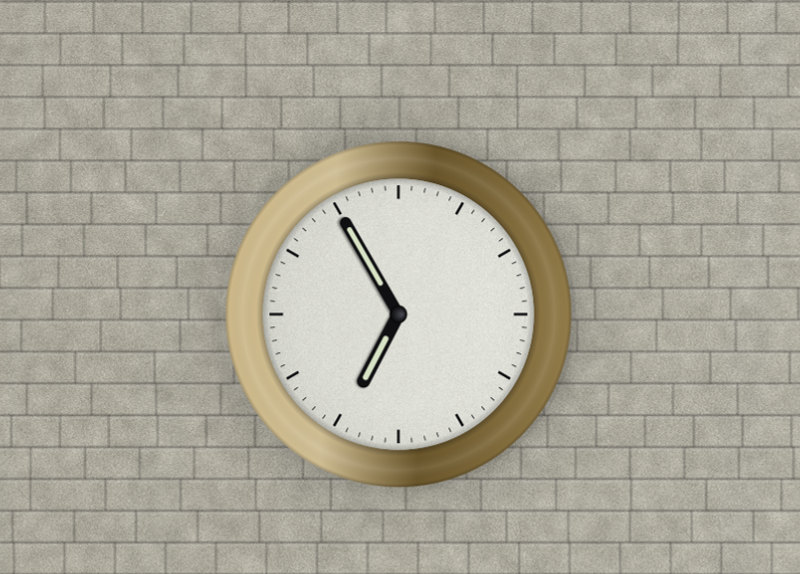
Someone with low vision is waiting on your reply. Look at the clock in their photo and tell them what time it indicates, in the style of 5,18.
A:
6,55
